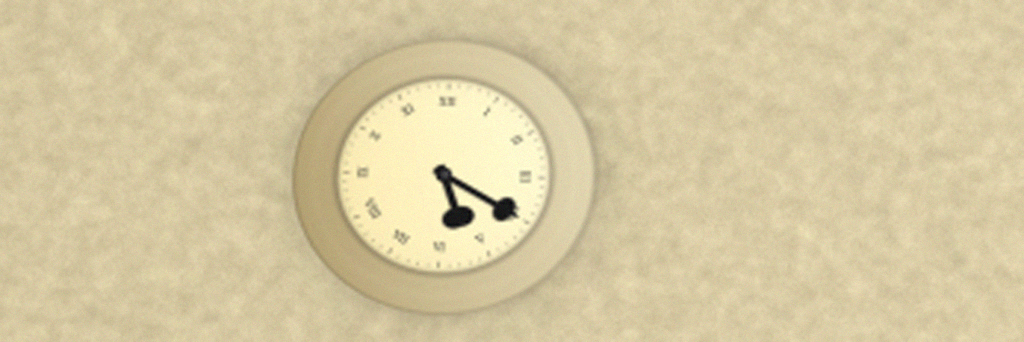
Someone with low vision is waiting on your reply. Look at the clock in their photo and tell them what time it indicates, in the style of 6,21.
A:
5,20
